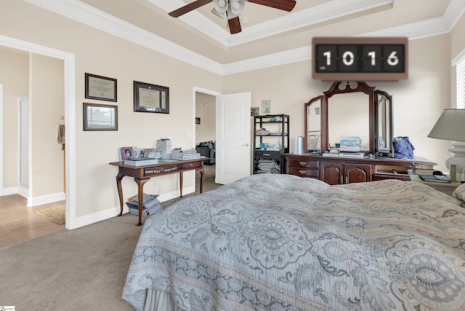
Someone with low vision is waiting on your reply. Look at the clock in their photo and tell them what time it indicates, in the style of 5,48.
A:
10,16
